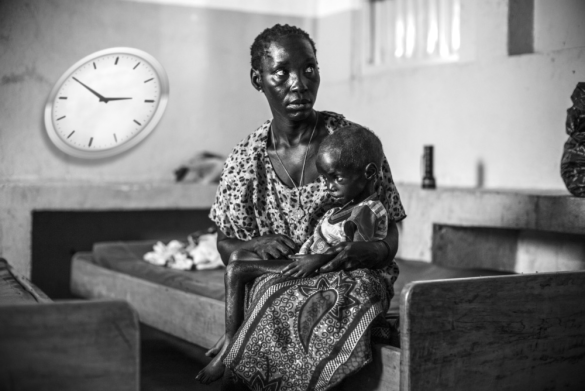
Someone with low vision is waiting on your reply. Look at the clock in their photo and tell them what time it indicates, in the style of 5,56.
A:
2,50
